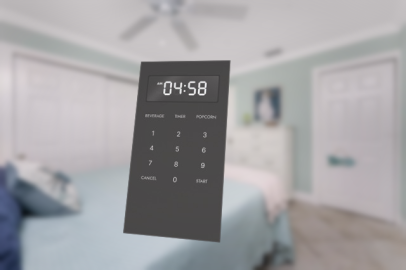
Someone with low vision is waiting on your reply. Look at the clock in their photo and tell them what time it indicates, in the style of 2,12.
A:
4,58
